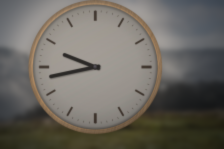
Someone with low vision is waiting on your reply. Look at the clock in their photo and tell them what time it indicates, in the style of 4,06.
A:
9,43
